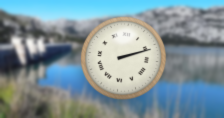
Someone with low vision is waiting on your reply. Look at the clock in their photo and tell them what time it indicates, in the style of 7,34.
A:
2,11
